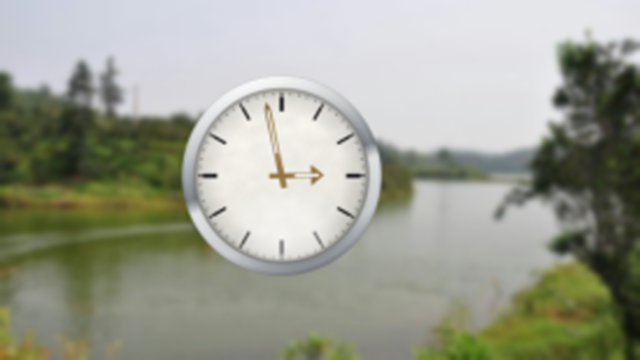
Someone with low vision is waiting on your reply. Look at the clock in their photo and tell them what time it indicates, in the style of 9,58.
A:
2,58
